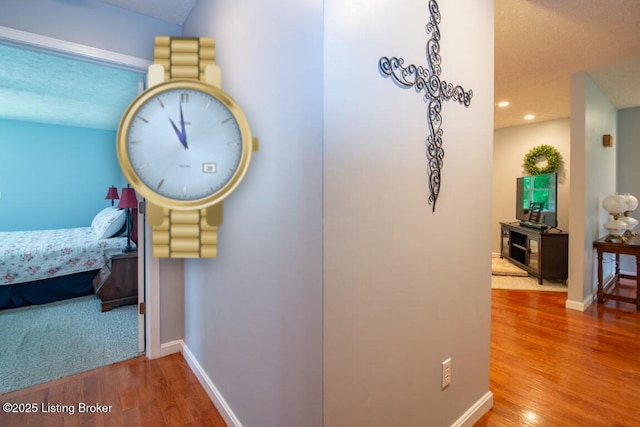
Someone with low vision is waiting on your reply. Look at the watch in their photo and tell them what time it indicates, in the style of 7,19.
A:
10,59
